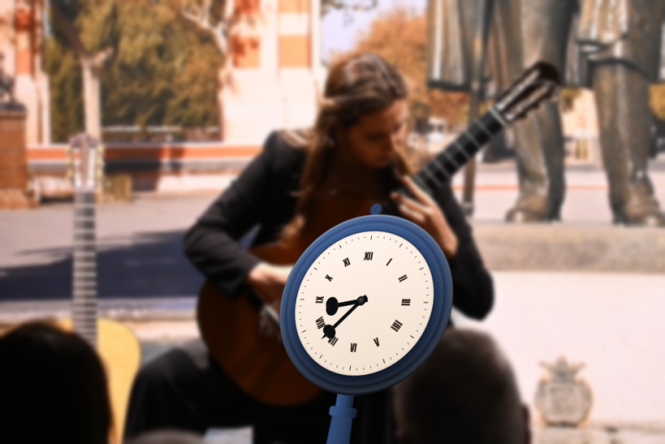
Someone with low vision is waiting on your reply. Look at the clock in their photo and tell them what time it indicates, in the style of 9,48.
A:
8,37
